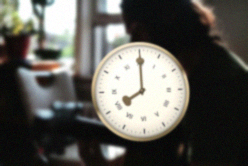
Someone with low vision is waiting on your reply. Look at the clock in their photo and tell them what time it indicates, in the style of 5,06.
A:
8,00
